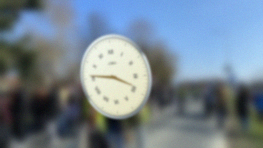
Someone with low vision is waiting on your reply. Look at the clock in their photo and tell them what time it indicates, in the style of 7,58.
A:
3,46
